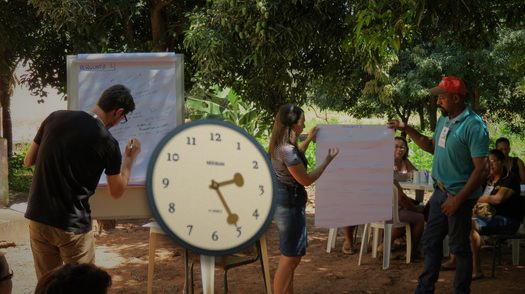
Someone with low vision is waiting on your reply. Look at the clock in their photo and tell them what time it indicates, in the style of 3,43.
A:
2,25
